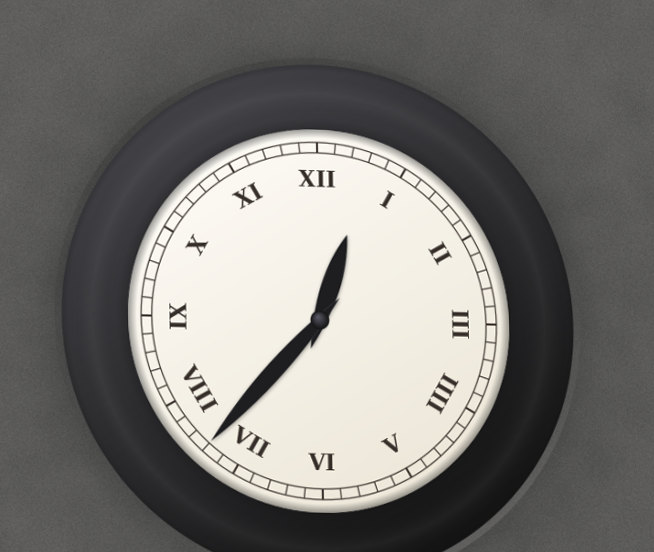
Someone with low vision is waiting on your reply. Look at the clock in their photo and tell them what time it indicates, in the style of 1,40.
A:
12,37
